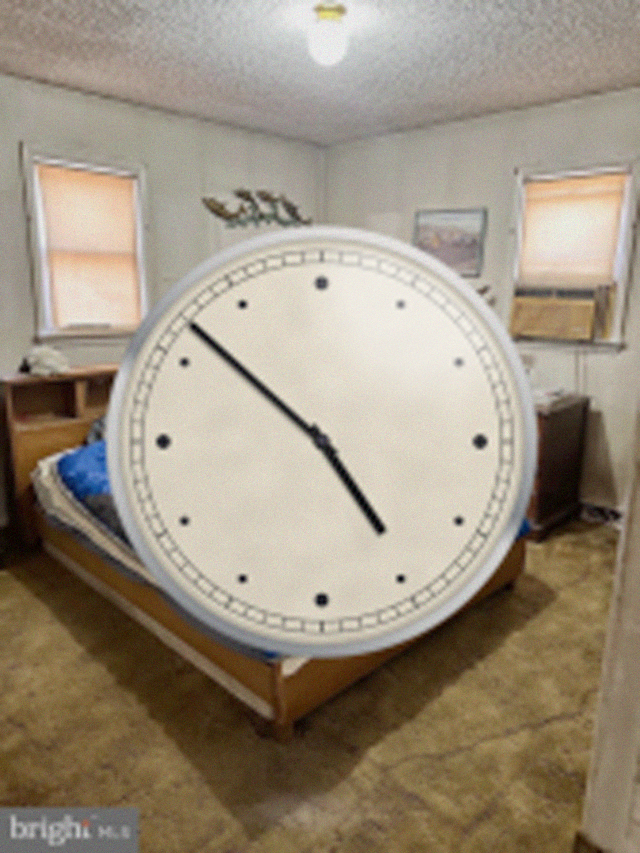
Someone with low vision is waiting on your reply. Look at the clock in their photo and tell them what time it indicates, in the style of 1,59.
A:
4,52
